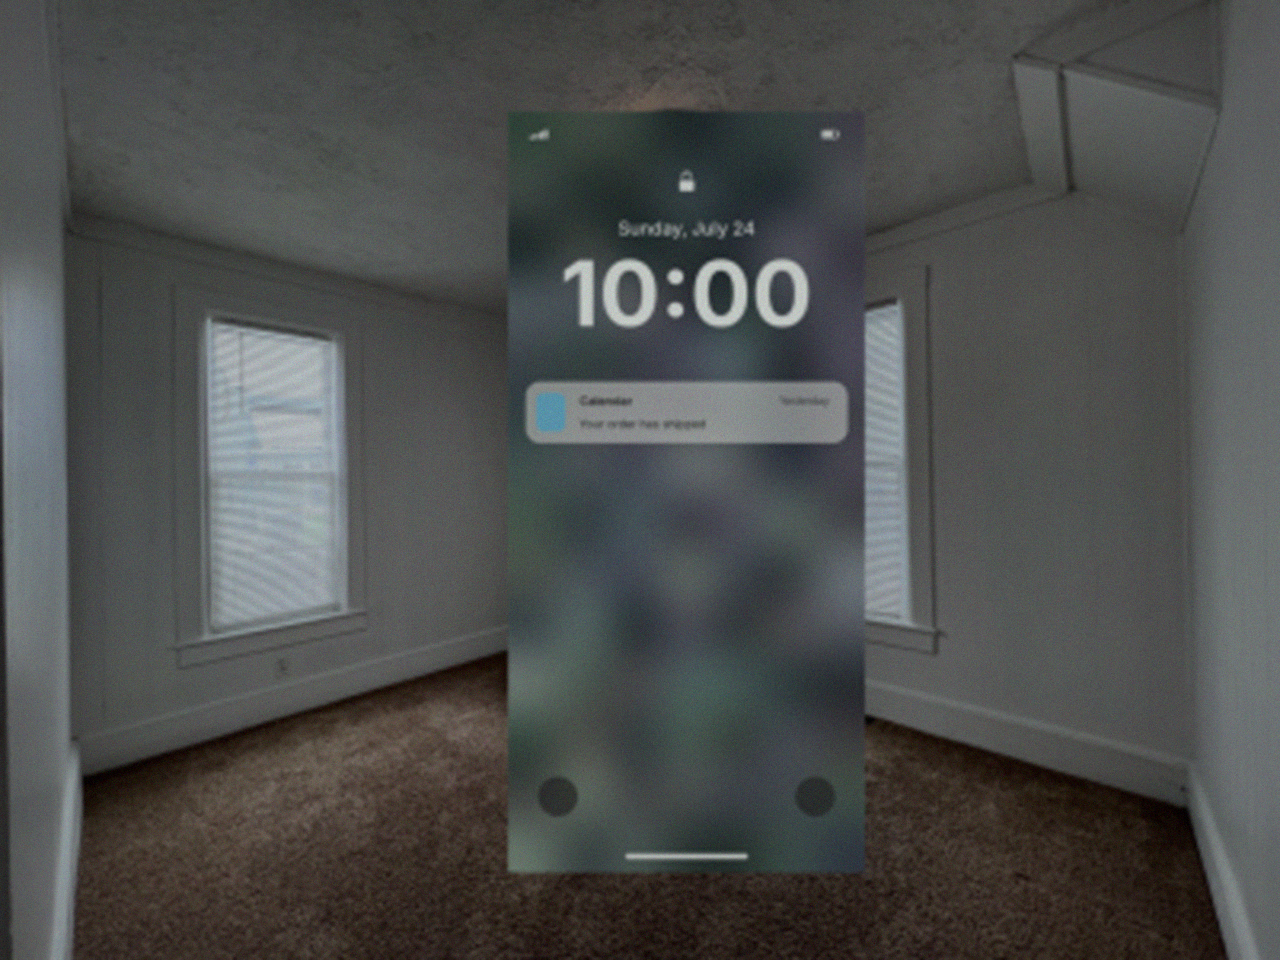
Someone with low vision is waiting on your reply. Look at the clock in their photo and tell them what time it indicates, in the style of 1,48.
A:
10,00
